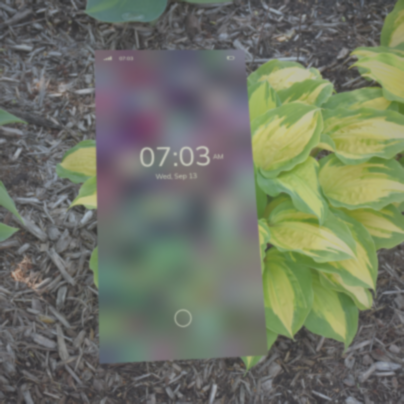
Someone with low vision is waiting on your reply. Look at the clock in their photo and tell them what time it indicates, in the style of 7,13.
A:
7,03
